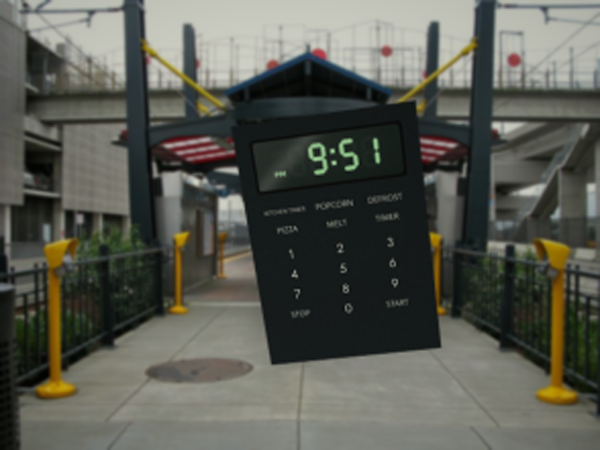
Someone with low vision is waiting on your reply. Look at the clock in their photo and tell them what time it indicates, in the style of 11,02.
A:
9,51
